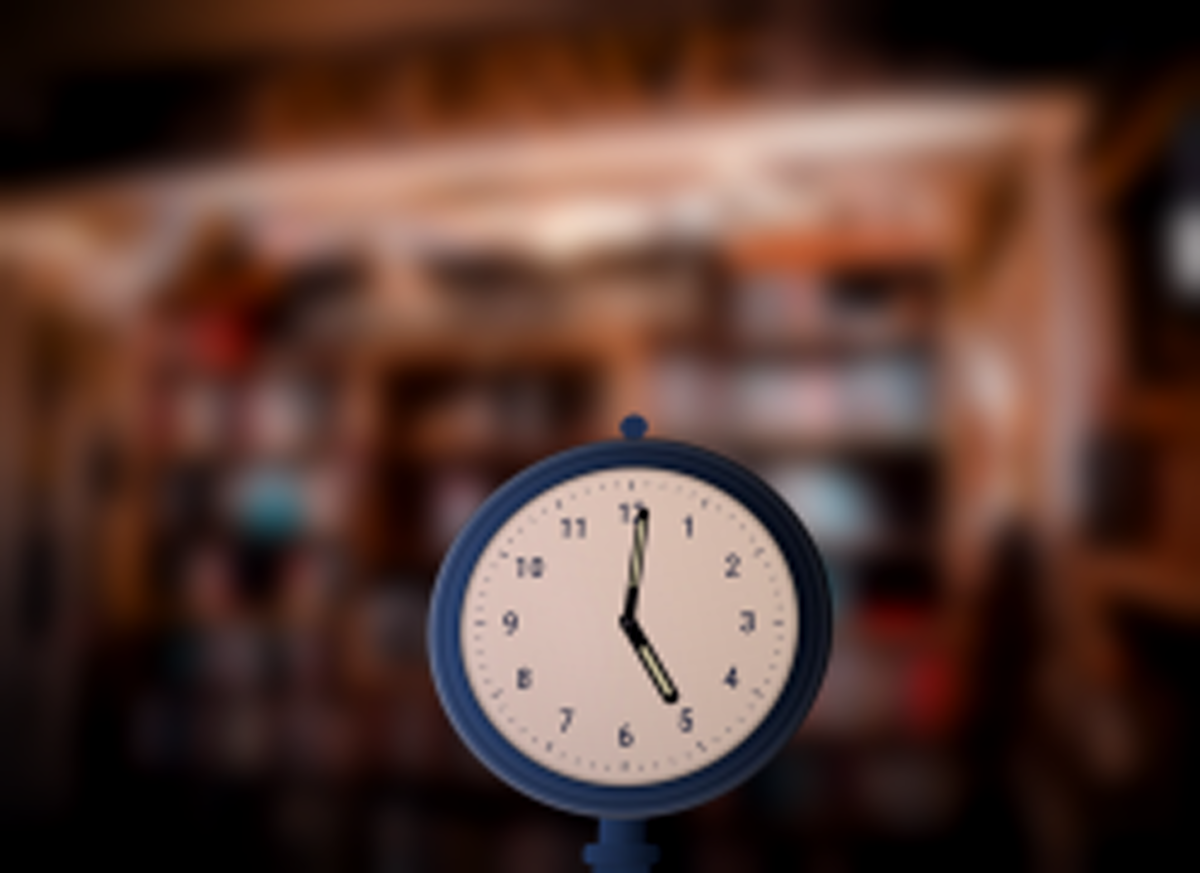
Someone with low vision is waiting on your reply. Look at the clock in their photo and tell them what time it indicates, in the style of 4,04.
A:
5,01
